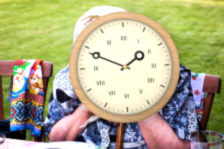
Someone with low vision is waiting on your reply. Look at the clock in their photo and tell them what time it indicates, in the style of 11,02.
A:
1,49
